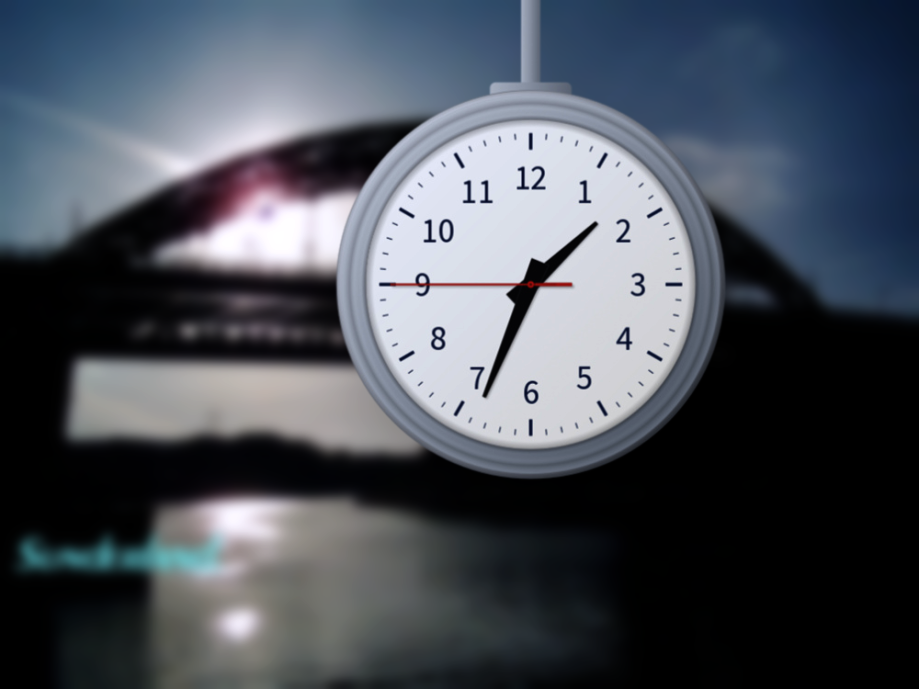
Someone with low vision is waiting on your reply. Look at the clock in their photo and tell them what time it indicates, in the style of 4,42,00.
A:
1,33,45
